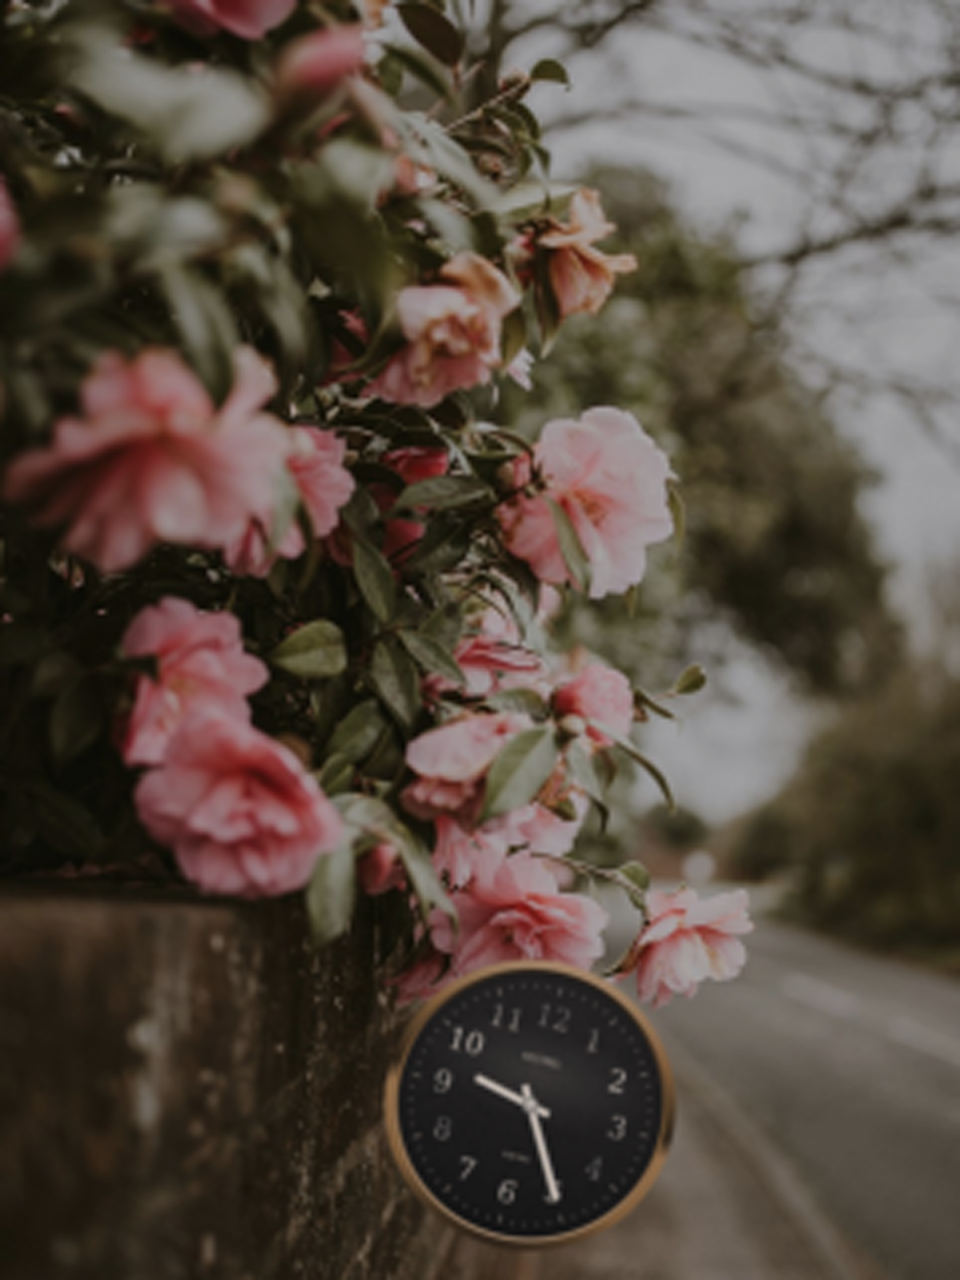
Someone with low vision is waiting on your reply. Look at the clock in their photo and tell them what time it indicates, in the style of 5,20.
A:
9,25
